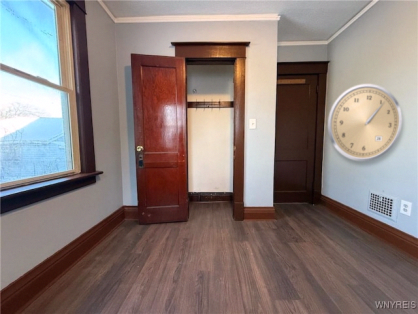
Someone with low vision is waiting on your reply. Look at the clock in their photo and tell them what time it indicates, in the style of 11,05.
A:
1,06
